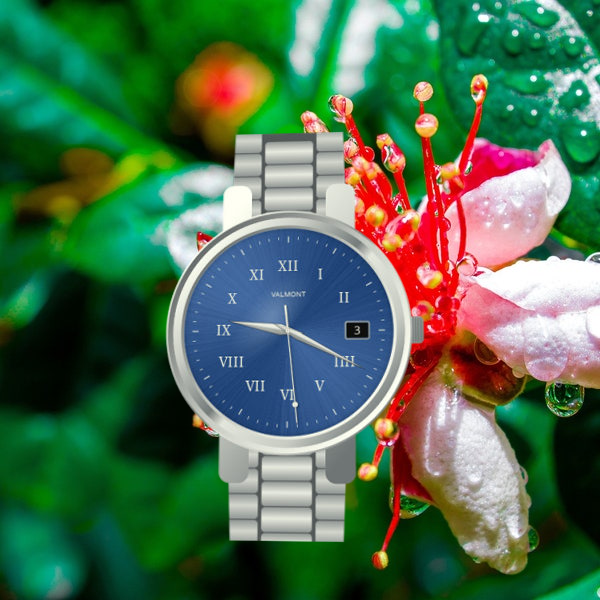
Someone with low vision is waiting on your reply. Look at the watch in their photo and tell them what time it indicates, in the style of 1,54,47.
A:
9,19,29
